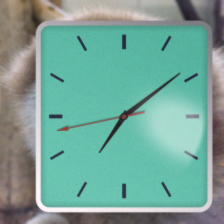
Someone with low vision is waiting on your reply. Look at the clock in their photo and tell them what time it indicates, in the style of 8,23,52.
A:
7,08,43
